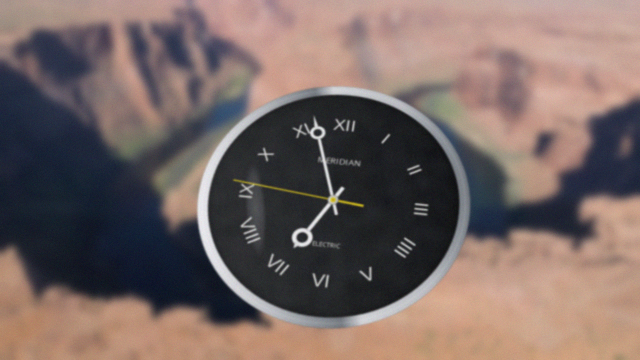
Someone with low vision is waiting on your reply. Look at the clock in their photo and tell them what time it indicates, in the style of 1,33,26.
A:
6,56,46
